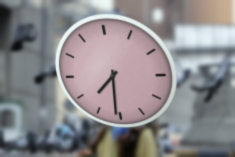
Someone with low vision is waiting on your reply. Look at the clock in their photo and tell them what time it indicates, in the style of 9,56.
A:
7,31
